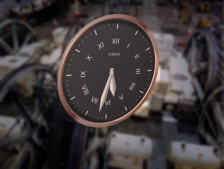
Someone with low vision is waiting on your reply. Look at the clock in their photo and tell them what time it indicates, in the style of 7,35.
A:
5,32
